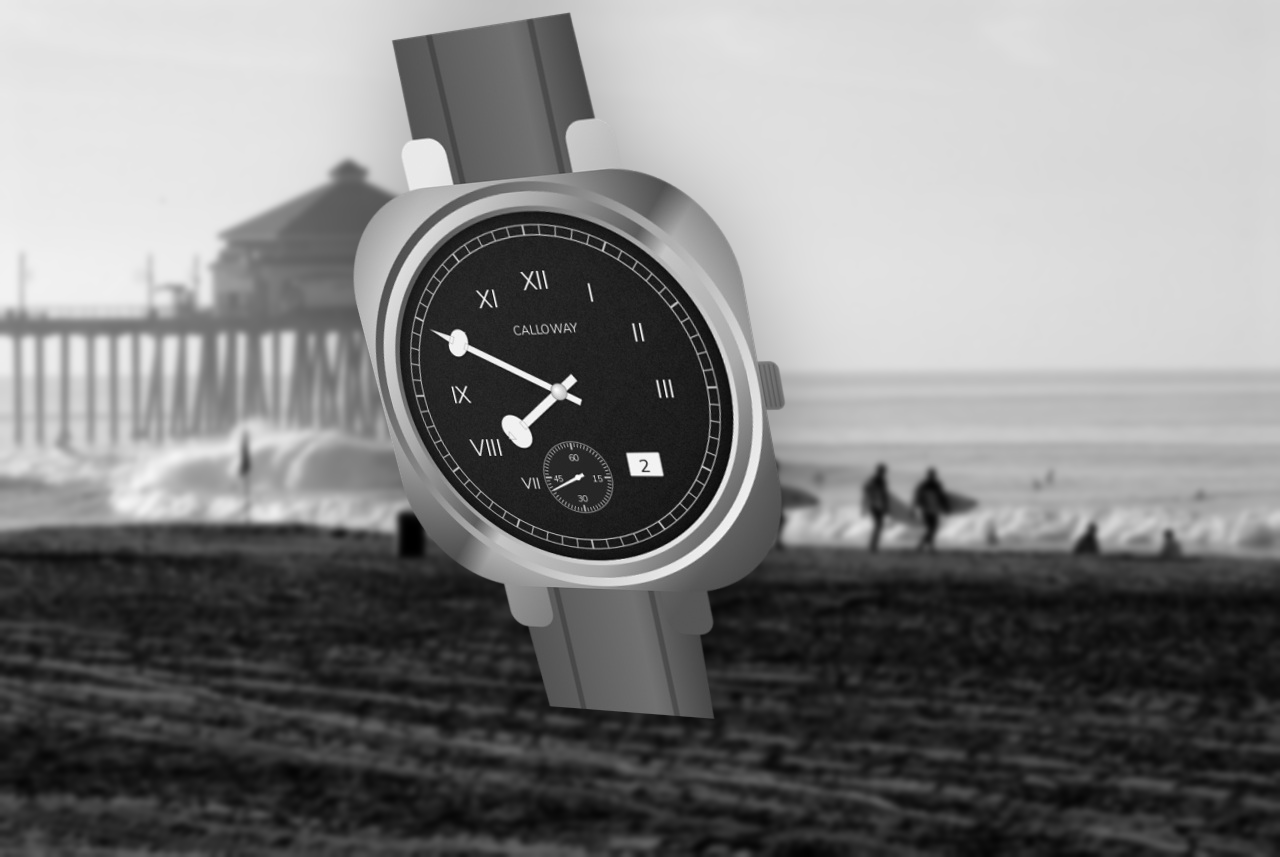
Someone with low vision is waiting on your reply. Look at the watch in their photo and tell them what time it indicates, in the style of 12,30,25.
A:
7,49,41
